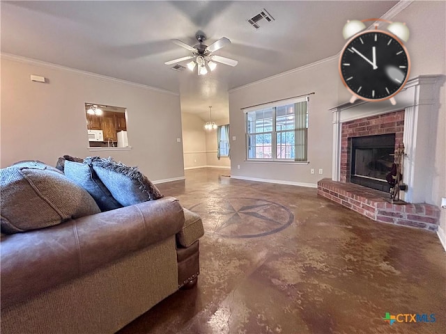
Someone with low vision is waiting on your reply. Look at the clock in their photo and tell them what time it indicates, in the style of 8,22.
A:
11,51
